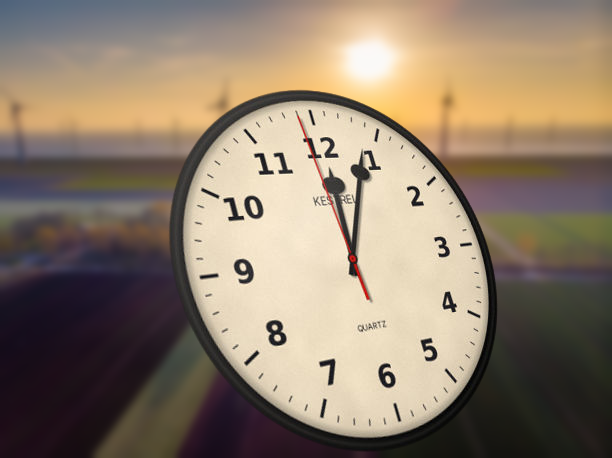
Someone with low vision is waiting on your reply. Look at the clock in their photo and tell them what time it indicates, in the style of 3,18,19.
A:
12,03,59
